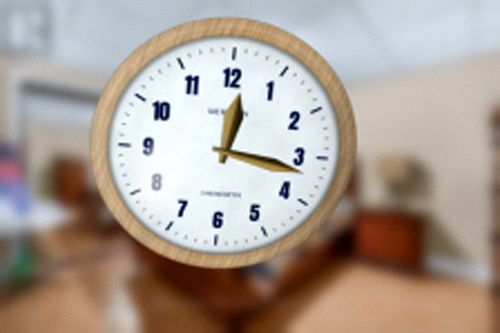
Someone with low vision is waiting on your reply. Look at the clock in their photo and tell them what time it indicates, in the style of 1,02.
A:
12,17
